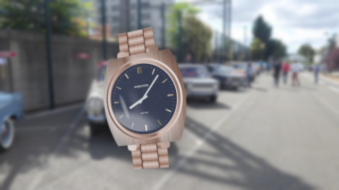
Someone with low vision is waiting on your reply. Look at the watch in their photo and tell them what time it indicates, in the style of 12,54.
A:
8,07
